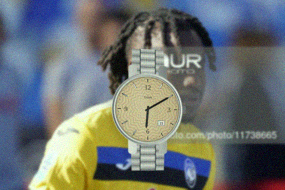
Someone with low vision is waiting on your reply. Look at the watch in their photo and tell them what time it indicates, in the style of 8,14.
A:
6,10
